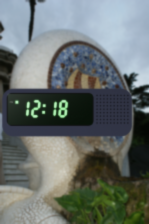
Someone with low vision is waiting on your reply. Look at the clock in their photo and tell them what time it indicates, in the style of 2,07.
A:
12,18
